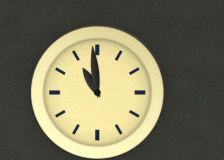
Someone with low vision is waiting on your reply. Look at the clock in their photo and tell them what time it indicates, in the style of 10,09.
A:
10,59
